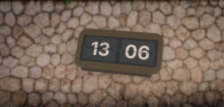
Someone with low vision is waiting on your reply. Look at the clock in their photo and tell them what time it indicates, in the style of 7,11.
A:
13,06
